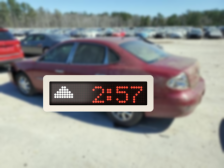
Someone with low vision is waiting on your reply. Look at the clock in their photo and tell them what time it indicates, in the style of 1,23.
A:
2,57
